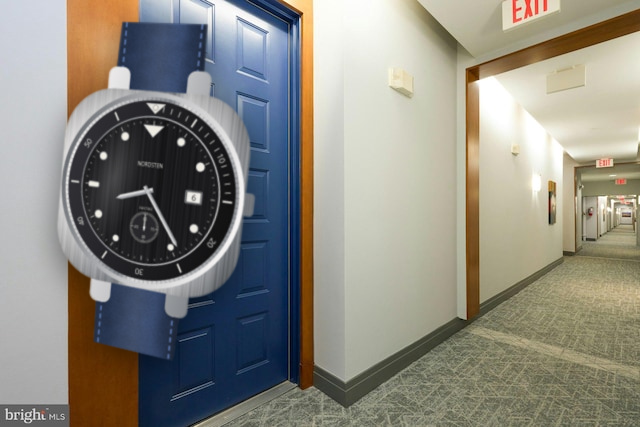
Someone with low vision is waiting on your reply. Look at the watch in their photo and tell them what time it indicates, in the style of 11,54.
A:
8,24
